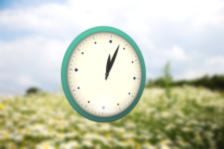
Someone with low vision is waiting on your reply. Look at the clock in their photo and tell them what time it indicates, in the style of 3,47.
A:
12,03
